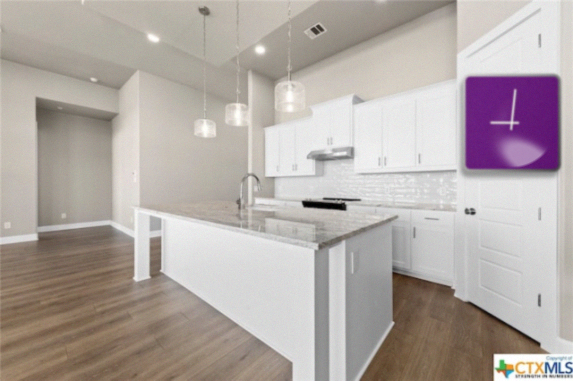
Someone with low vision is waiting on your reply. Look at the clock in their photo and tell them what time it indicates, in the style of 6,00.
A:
9,01
